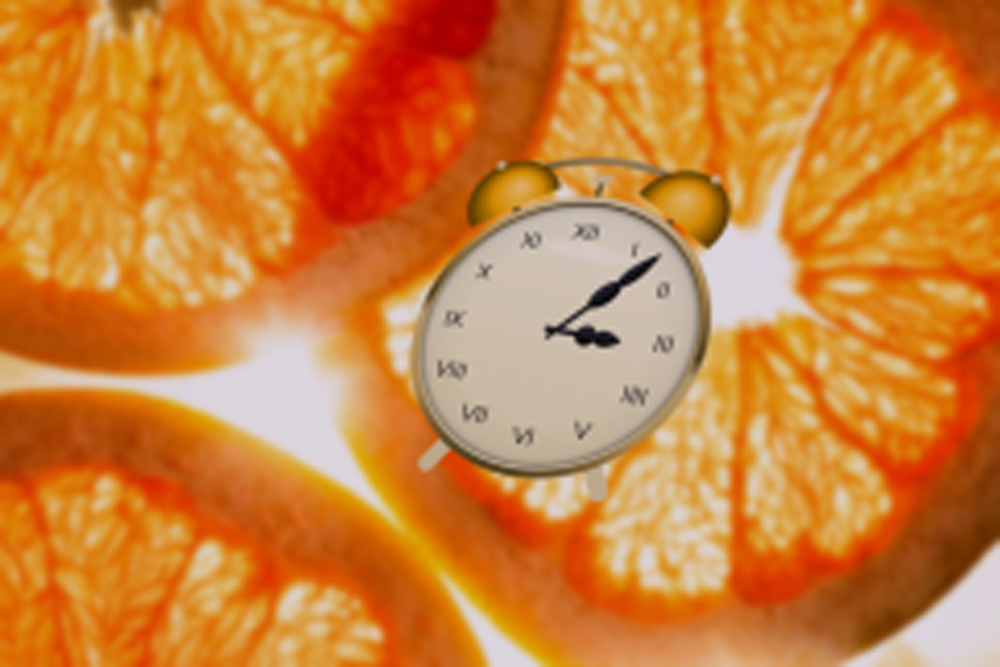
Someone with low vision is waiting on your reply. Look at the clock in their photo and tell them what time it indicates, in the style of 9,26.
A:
3,07
